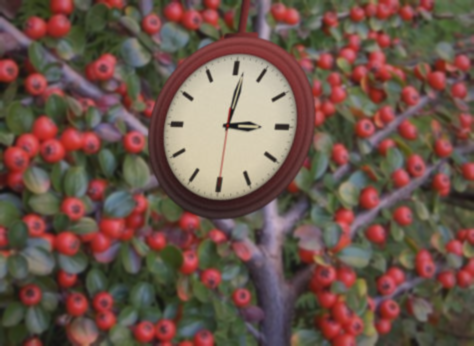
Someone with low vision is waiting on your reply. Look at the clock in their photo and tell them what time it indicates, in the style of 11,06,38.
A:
3,01,30
